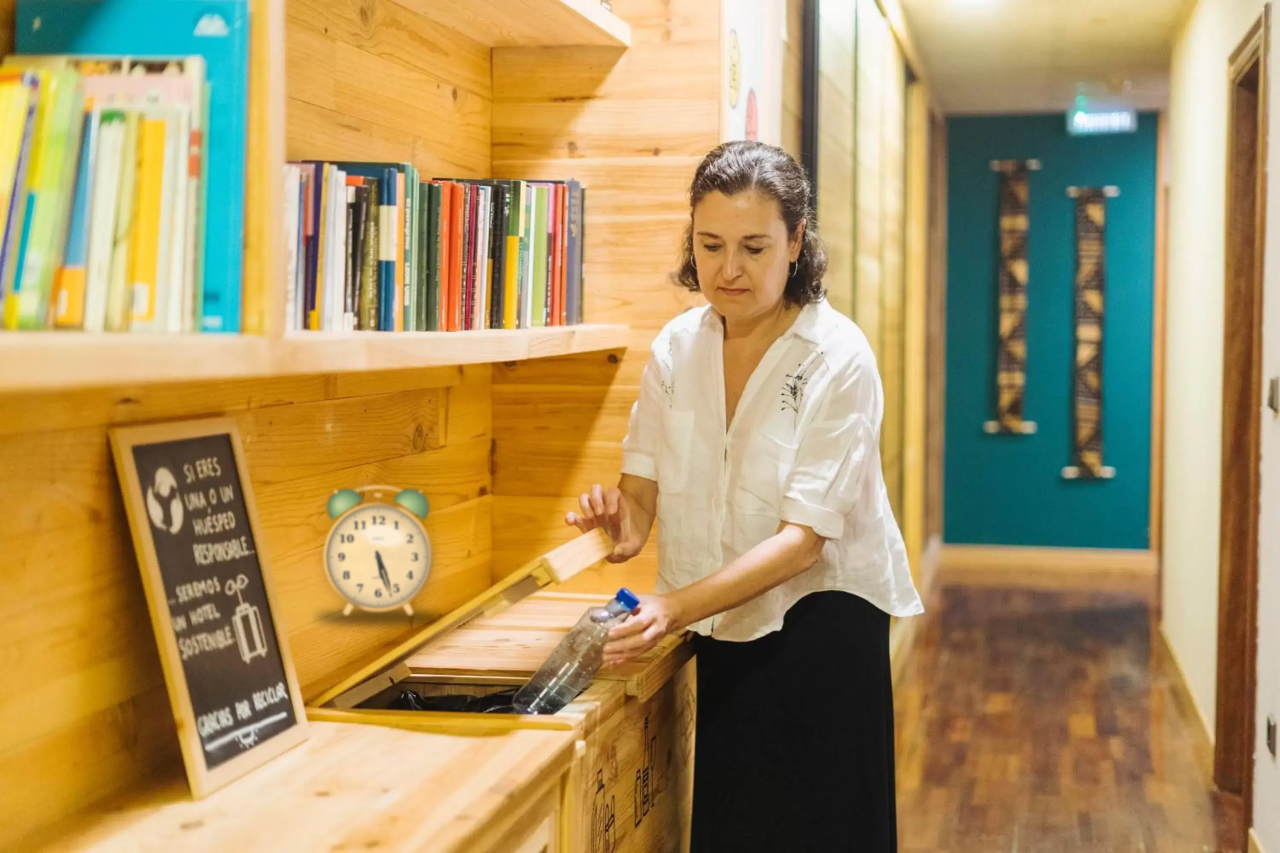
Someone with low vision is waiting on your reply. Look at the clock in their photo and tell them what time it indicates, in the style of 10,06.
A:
5,27
